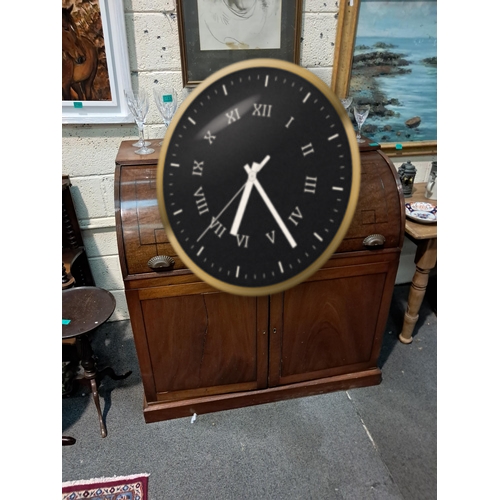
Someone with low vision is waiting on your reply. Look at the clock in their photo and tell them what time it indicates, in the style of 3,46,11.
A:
6,22,36
